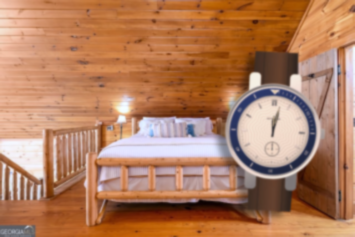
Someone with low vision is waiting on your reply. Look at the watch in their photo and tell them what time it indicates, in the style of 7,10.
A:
12,02
